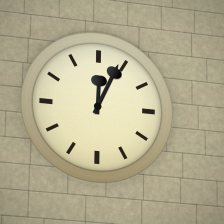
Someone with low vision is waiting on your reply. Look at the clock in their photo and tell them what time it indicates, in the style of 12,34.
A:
12,04
